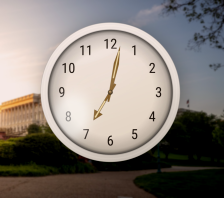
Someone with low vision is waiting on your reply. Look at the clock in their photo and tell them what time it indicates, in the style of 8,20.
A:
7,02
